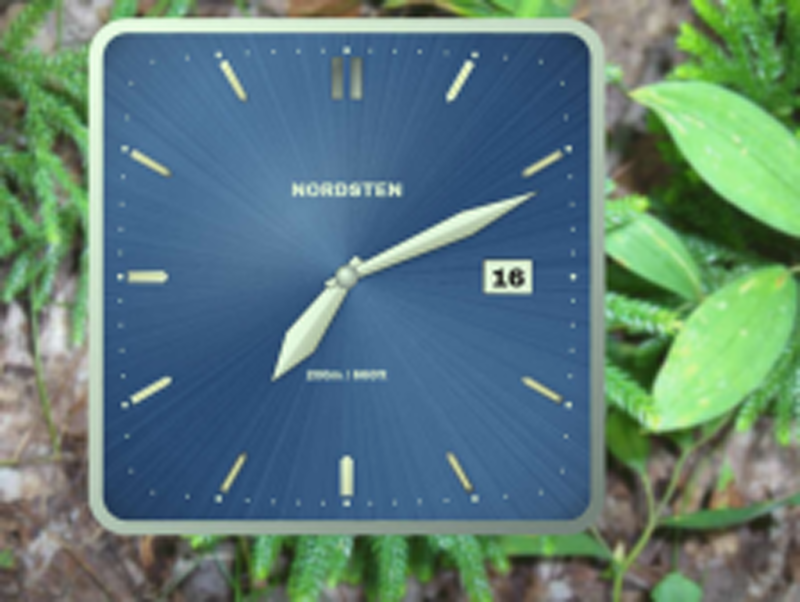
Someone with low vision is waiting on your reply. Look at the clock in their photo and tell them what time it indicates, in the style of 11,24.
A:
7,11
